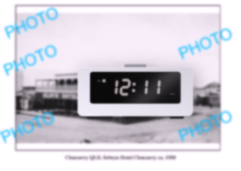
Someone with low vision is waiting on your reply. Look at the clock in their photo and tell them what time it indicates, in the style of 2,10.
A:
12,11
